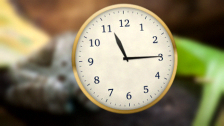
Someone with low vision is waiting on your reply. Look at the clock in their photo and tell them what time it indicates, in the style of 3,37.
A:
11,15
